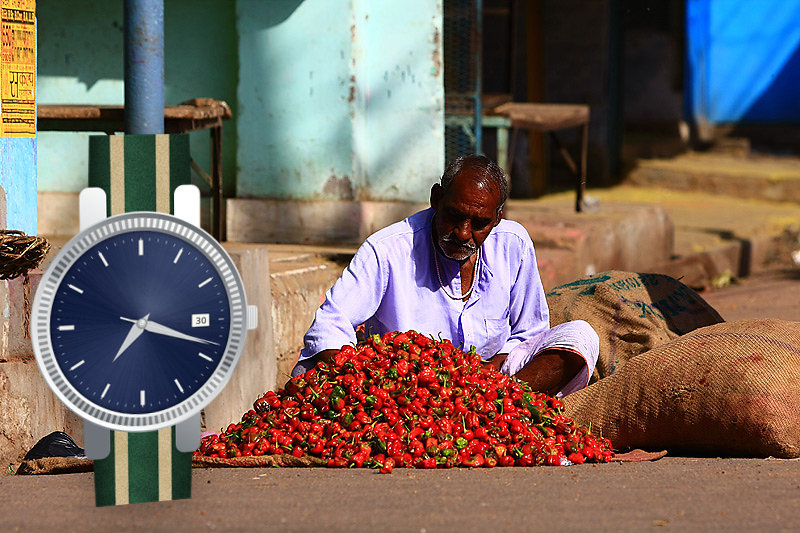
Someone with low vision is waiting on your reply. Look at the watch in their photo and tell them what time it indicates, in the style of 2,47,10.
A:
7,18,18
